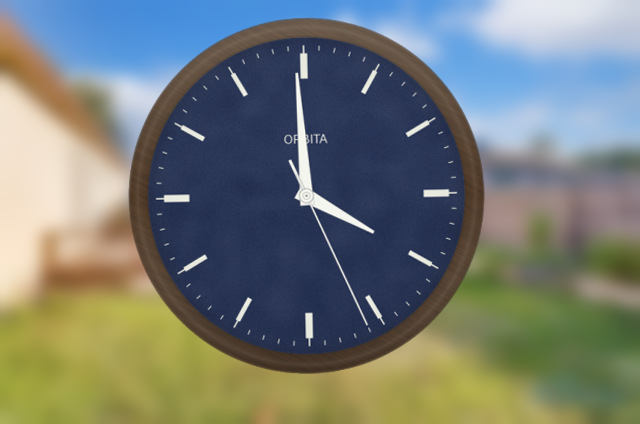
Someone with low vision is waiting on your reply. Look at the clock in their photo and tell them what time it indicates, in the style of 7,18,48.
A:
3,59,26
